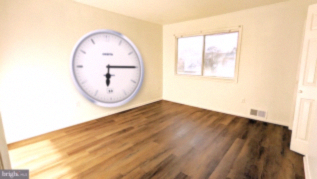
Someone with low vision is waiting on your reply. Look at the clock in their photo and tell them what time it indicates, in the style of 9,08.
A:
6,15
